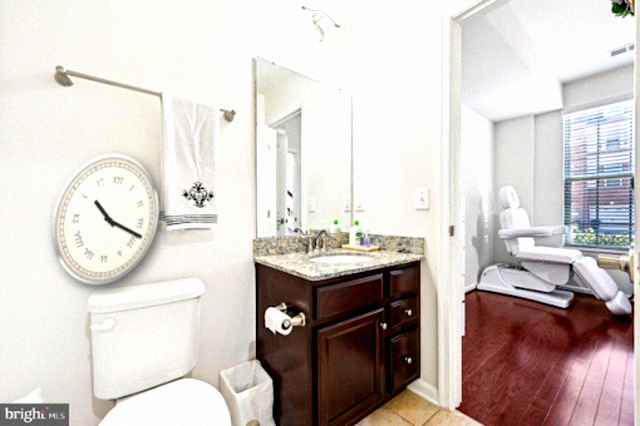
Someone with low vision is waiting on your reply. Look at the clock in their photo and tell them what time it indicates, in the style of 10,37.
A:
10,18
